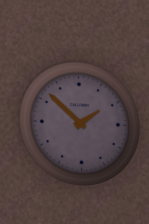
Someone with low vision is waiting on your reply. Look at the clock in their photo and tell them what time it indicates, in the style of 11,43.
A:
1,52
